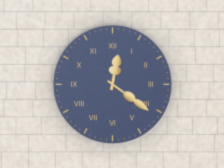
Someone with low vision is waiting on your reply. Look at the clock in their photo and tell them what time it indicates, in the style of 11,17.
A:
12,21
